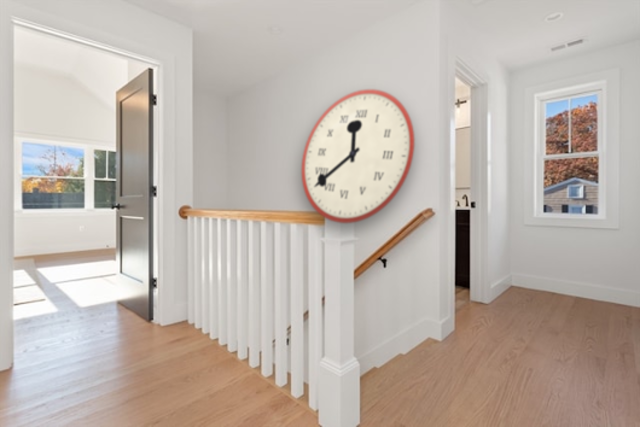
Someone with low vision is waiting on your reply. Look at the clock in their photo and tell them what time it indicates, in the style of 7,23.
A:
11,38
